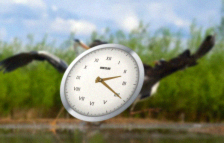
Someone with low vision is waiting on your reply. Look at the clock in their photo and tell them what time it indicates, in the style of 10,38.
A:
2,20
